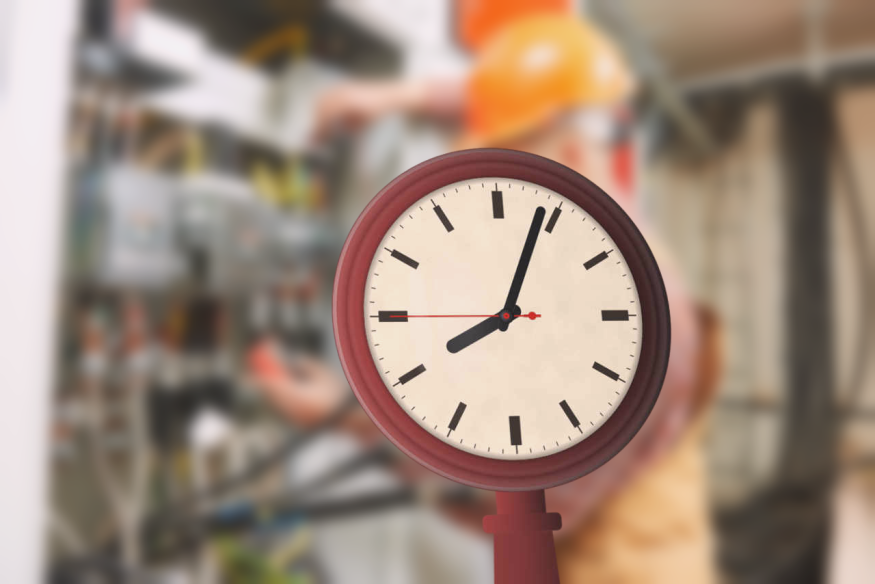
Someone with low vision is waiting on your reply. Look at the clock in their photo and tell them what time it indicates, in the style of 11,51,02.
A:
8,03,45
